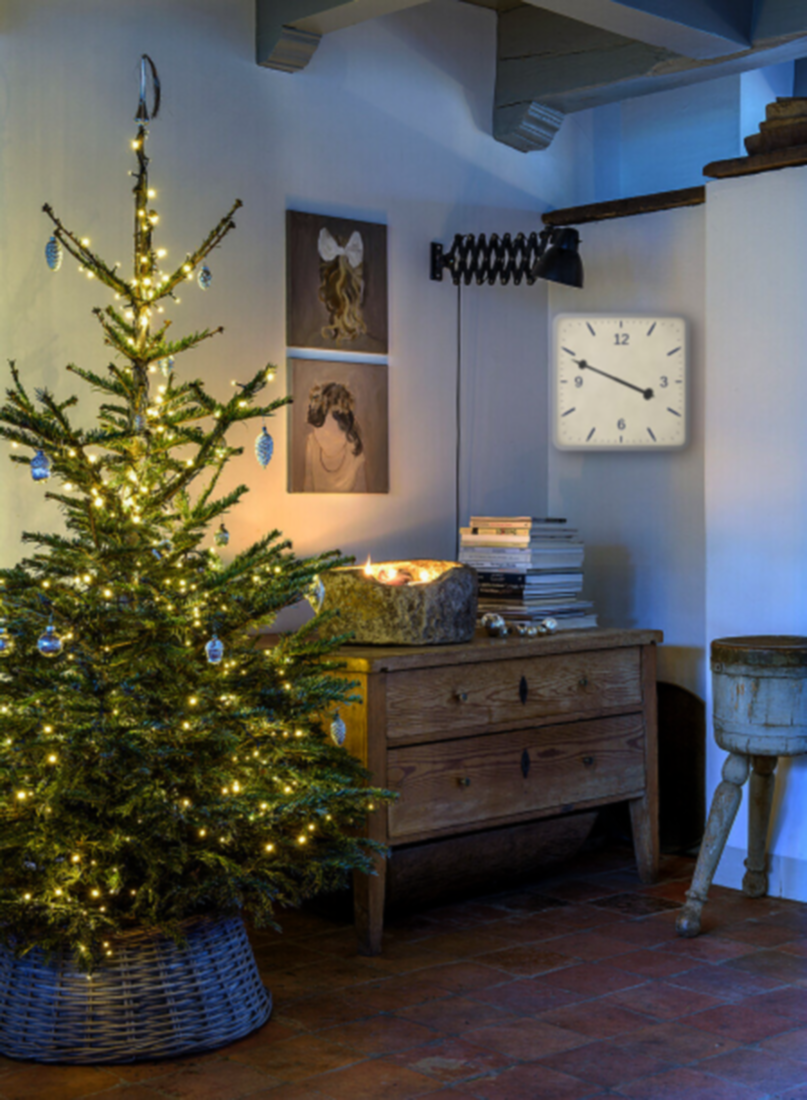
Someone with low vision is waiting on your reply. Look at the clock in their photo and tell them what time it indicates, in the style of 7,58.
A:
3,49
